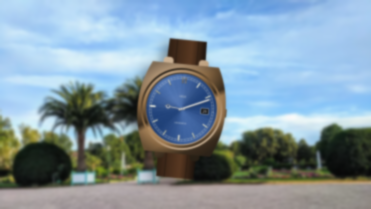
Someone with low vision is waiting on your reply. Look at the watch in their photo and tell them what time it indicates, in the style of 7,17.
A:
9,11
